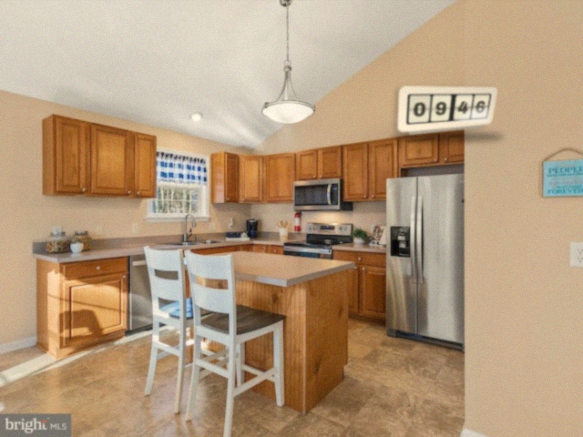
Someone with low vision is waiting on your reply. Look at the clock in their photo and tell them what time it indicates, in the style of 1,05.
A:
9,46
